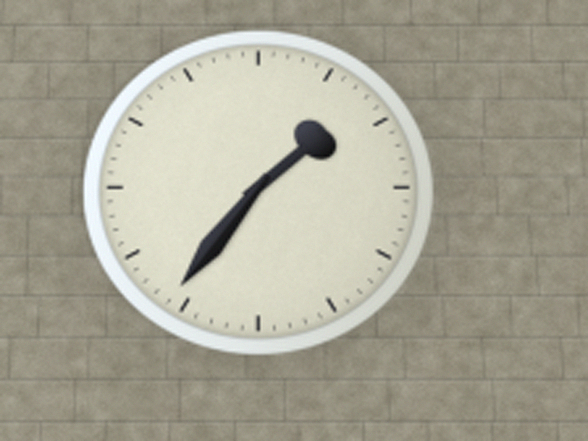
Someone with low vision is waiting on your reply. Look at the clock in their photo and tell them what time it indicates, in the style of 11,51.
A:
1,36
